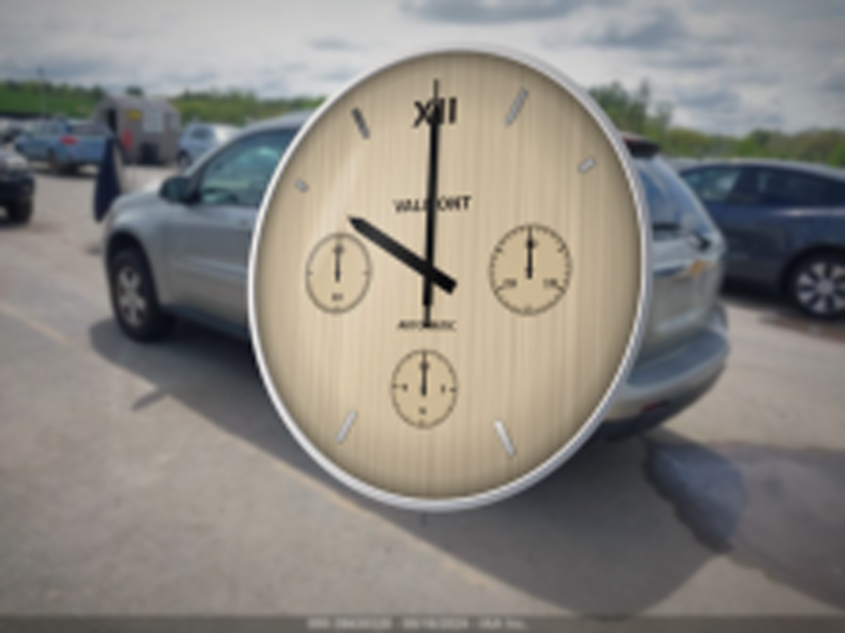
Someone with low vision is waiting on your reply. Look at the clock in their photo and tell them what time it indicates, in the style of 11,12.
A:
10,00
